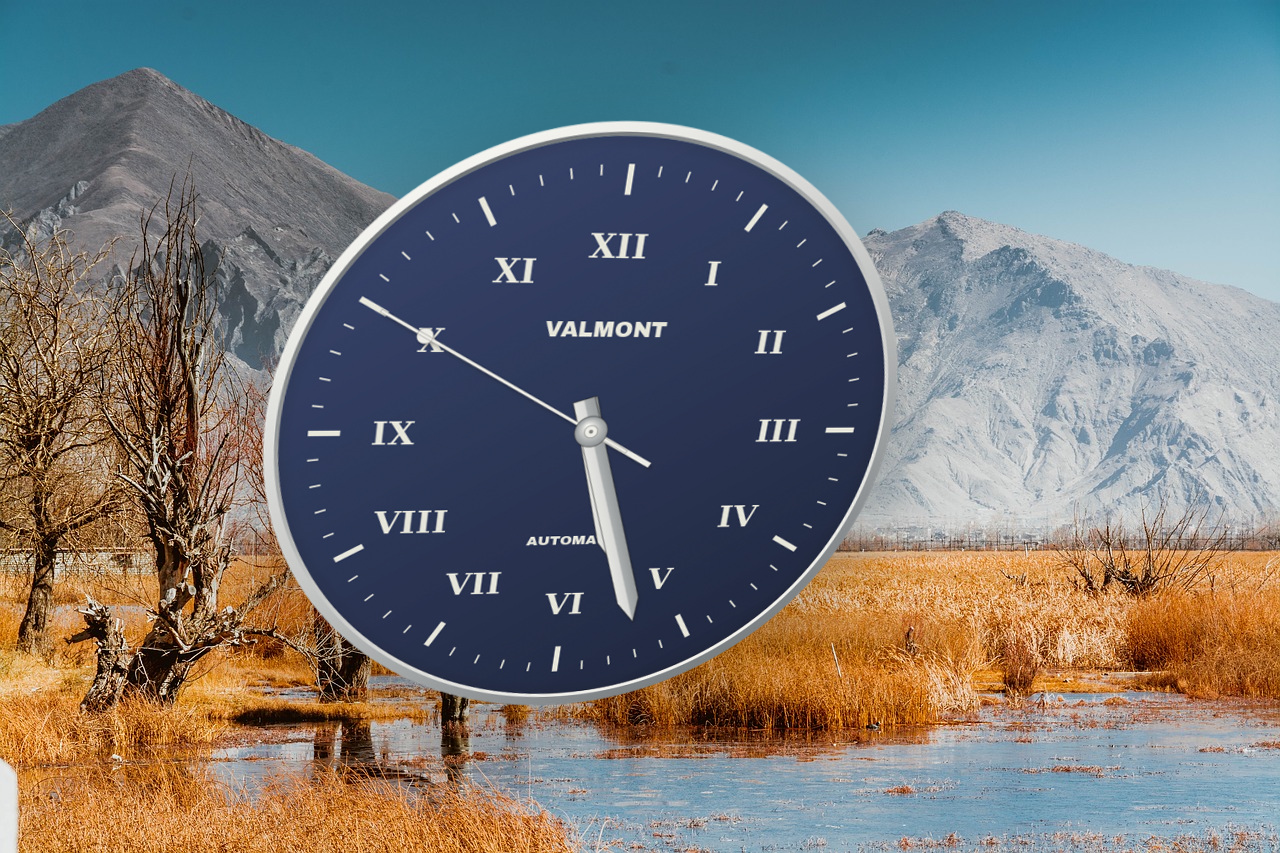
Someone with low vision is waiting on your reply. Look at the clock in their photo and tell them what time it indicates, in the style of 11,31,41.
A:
5,26,50
